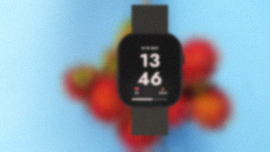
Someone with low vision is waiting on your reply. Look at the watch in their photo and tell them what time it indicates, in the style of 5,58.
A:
13,46
